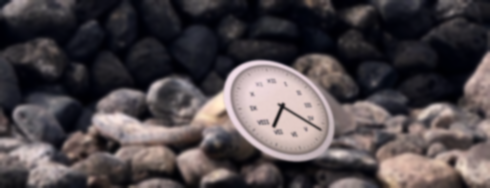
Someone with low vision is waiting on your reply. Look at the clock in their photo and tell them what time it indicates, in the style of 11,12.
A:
7,22
